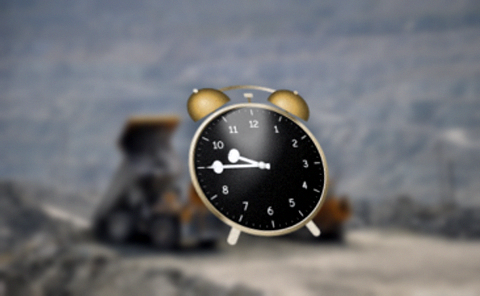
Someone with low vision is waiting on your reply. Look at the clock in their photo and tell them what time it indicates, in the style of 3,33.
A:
9,45
